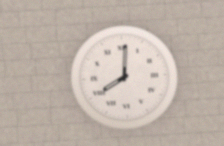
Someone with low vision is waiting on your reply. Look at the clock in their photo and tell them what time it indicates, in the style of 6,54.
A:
8,01
